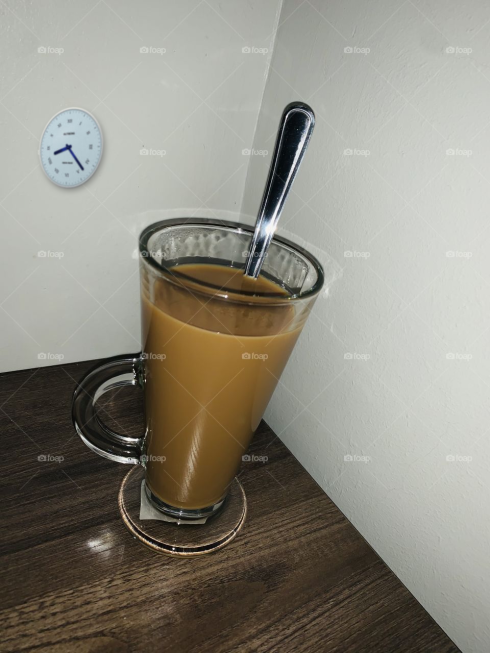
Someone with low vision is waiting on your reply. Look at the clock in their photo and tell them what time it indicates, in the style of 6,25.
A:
8,23
